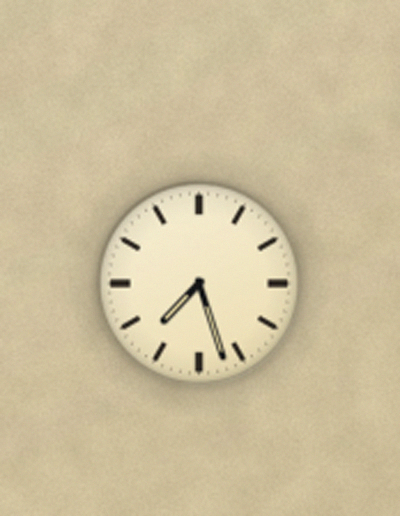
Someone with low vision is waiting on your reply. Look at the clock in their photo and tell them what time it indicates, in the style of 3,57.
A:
7,27
